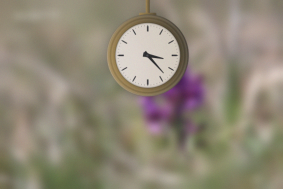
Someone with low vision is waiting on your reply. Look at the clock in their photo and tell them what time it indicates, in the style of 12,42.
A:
3,23
